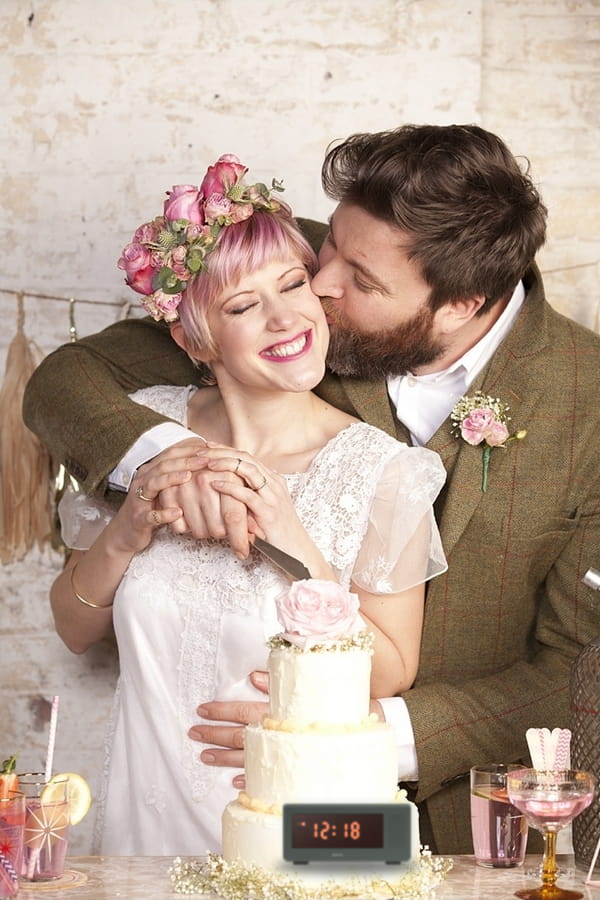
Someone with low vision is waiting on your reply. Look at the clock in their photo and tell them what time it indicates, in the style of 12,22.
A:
12,18
